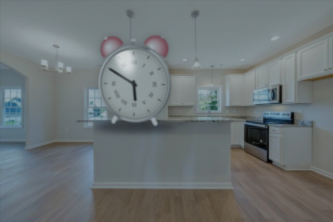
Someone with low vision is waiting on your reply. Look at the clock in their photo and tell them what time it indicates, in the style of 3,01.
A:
5,50
